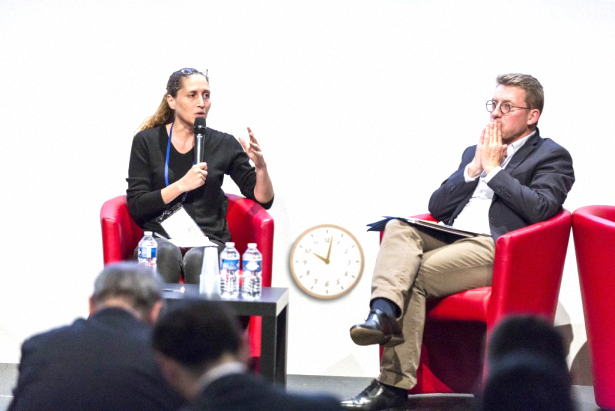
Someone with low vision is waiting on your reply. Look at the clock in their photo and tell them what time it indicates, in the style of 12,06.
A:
10,02
